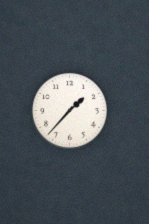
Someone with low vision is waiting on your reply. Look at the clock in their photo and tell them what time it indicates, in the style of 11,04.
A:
1,37
